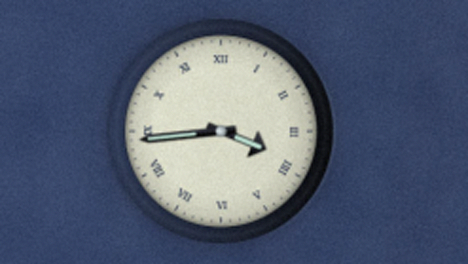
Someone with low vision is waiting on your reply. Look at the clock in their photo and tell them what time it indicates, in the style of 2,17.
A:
3,44
